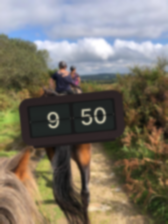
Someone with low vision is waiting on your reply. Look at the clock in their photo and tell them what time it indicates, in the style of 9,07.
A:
9,50
